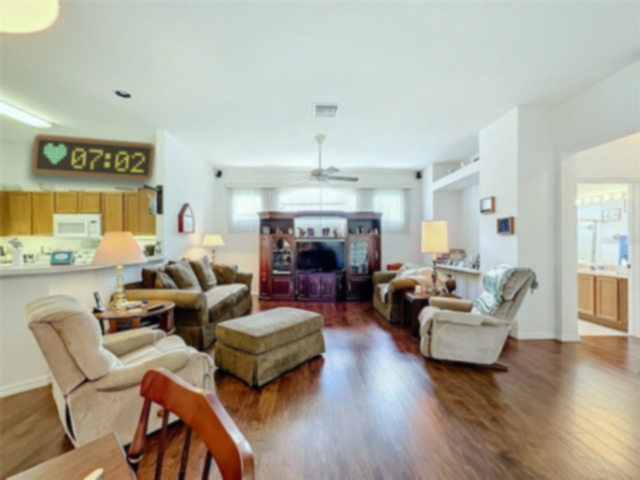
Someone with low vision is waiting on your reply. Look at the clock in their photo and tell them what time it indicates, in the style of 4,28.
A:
7,02
